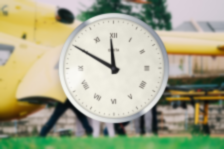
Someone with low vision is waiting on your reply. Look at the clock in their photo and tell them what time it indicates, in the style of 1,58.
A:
11,50
